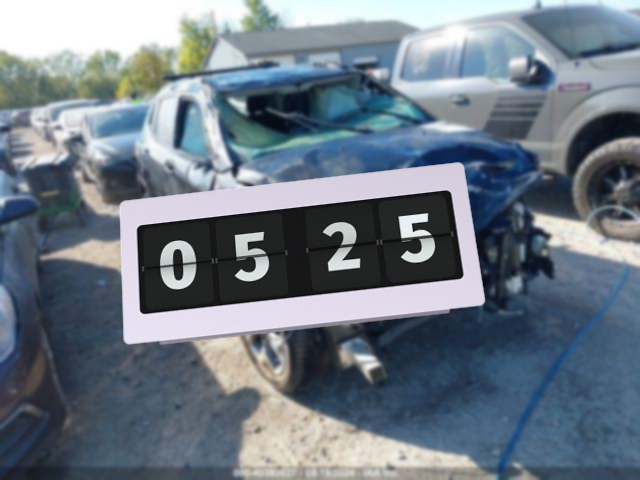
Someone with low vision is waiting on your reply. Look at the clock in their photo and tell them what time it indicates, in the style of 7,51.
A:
5,25
